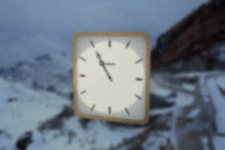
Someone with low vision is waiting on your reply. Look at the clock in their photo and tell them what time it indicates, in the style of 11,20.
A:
10,55
